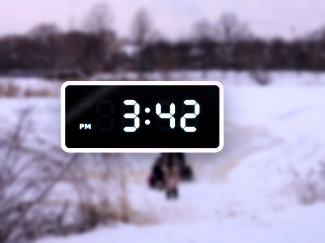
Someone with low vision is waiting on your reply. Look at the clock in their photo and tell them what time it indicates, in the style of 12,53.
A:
3,42
